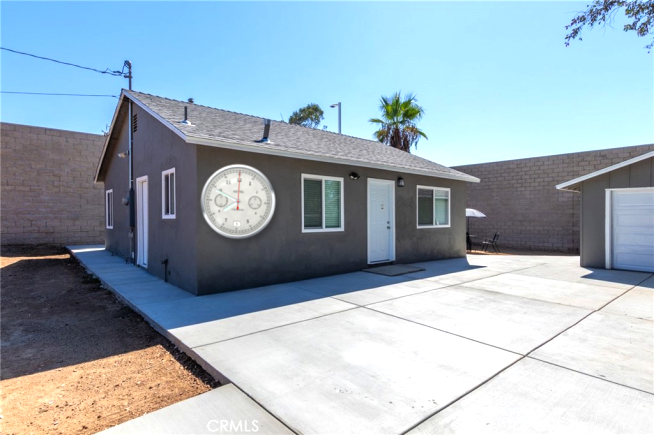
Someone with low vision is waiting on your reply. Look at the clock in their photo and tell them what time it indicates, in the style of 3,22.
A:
7,49
